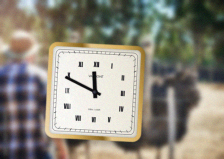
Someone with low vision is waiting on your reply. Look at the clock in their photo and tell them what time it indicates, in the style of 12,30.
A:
11,49
